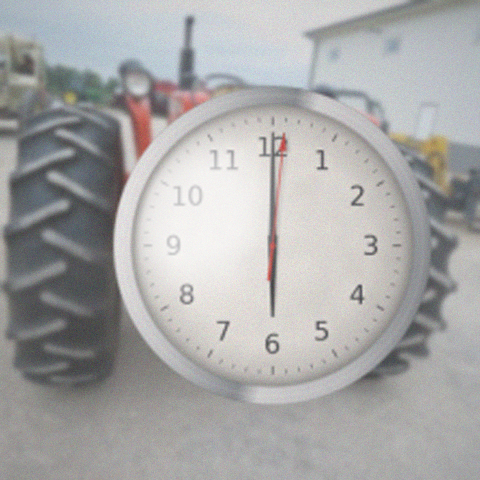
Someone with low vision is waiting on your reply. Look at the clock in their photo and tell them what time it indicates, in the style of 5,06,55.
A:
6,00,01
